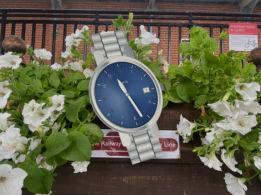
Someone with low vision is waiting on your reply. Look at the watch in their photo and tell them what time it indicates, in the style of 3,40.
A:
11,27
